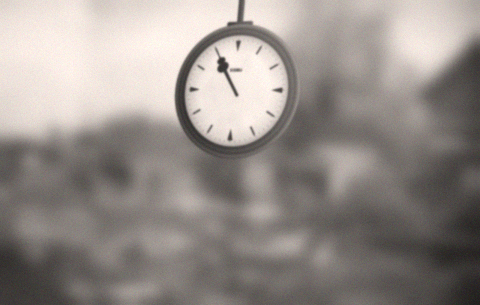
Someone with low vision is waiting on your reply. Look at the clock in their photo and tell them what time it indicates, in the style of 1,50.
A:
10,55
